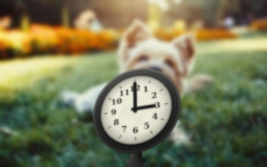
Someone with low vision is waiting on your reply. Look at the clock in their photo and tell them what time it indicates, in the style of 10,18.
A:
3,00
